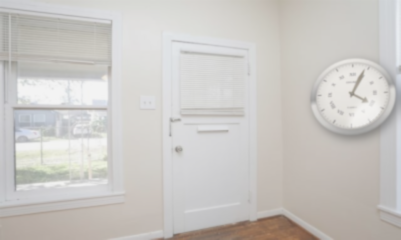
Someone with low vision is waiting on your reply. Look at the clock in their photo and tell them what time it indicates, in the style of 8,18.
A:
4,04
